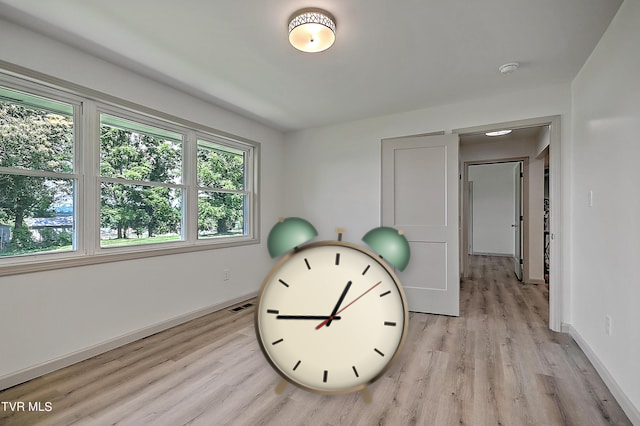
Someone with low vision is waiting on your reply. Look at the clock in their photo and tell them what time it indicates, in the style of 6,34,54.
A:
12,44,08
